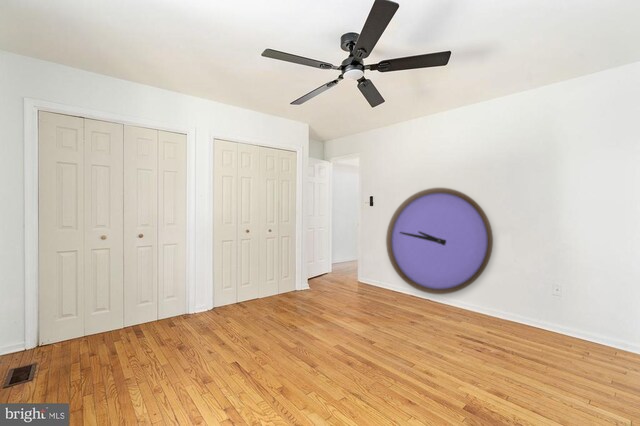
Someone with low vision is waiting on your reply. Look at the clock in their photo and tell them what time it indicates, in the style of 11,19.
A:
9,47
